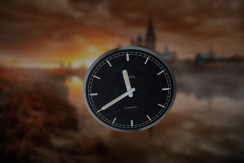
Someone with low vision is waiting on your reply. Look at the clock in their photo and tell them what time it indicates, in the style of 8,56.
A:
11,40
